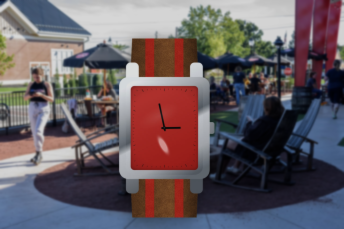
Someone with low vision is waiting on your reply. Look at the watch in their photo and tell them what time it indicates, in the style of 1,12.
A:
2,58
